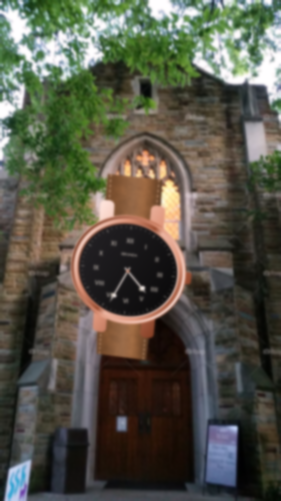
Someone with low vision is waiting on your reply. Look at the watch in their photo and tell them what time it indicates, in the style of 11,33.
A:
4,34
